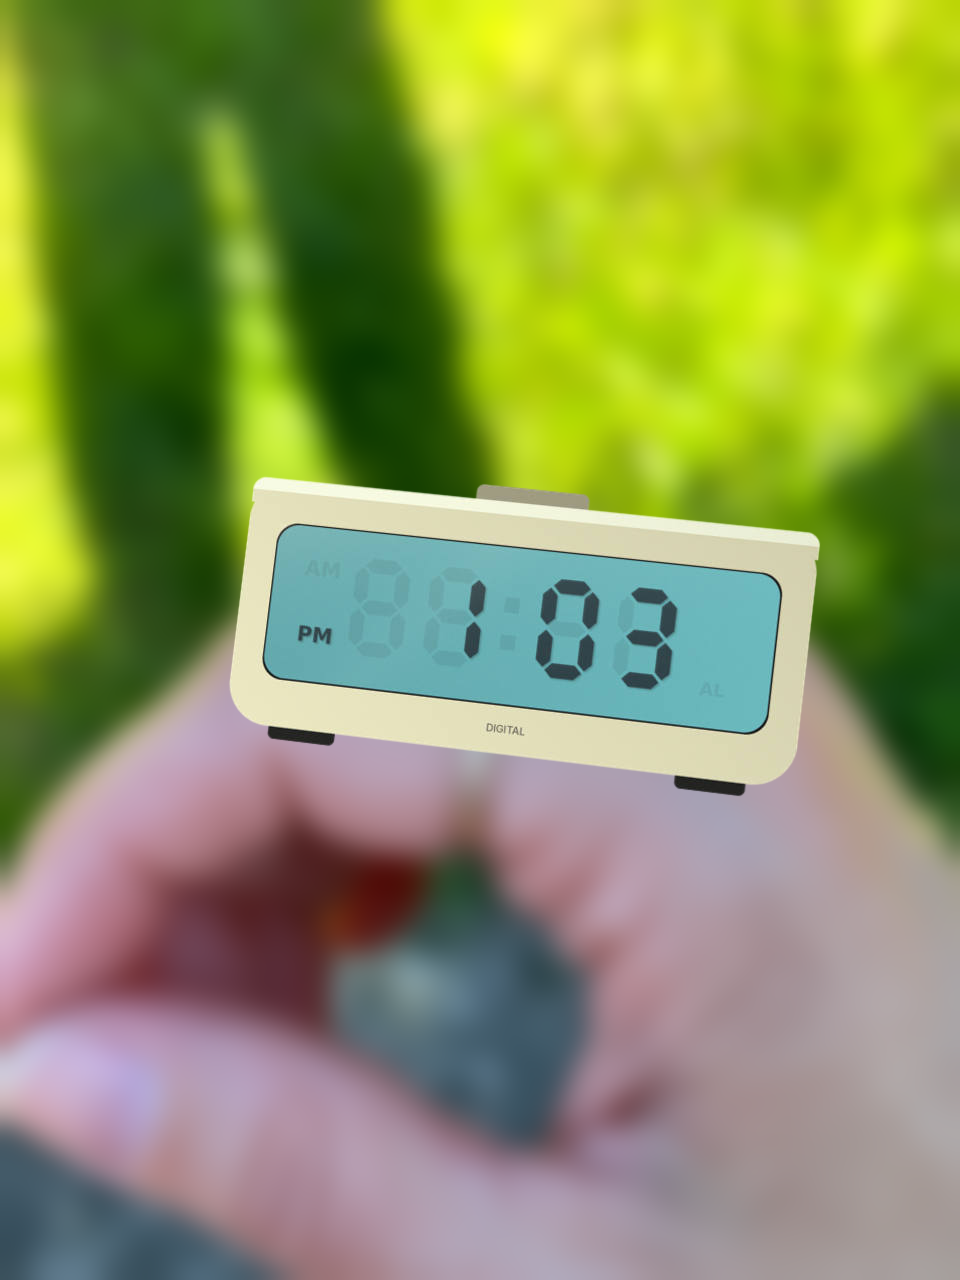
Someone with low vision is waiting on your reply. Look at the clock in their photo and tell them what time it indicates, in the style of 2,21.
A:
1,03
